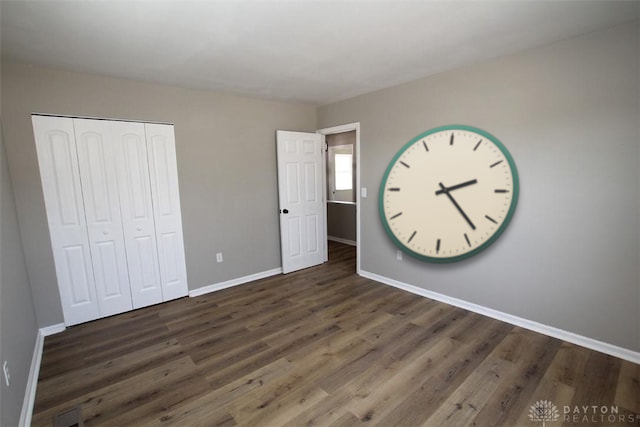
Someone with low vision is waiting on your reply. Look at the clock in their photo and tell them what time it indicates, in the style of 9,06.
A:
2,23
